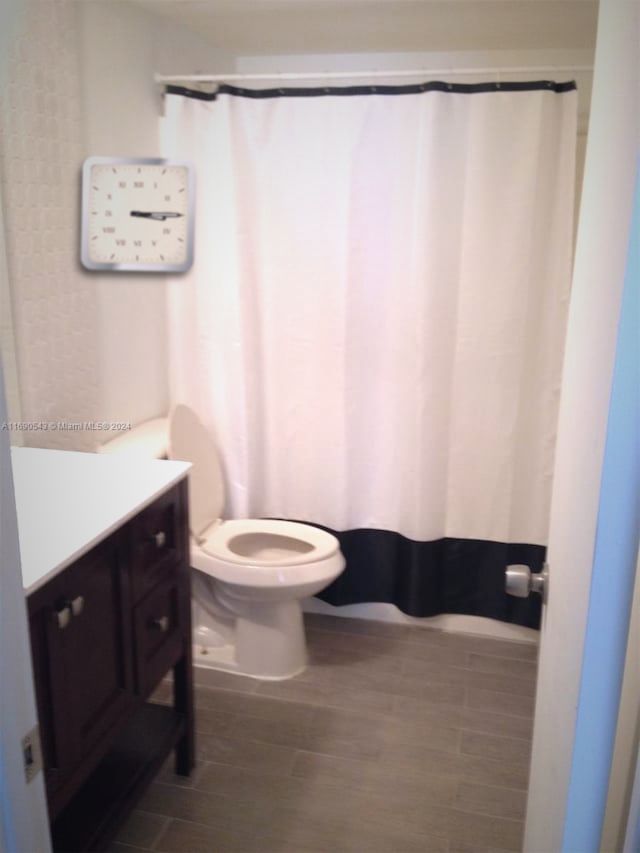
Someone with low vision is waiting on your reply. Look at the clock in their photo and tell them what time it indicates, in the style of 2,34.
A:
3,15
